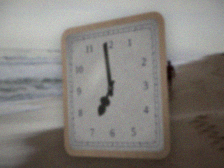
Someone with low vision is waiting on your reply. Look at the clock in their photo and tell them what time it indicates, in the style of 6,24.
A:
6,59
